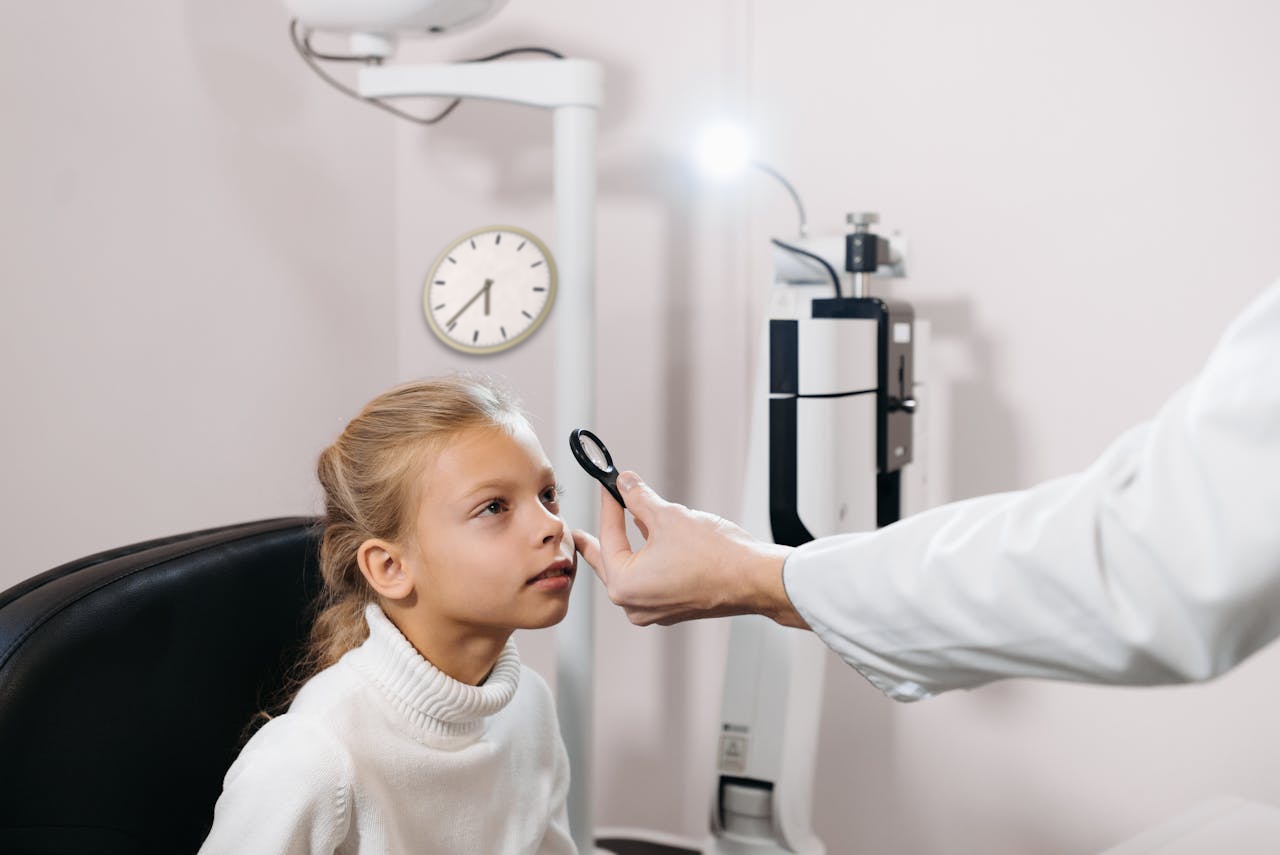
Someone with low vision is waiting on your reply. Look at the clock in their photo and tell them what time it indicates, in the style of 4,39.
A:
5,36
